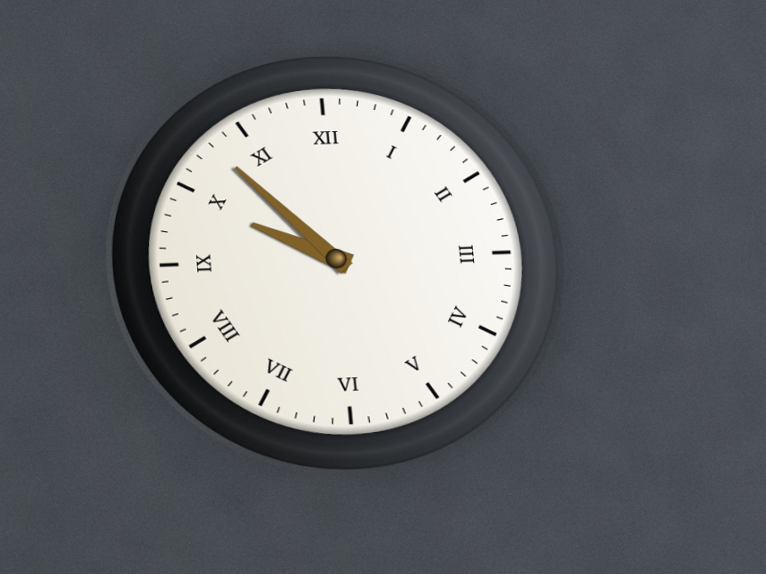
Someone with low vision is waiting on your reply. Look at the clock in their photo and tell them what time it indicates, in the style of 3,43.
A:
9,53
